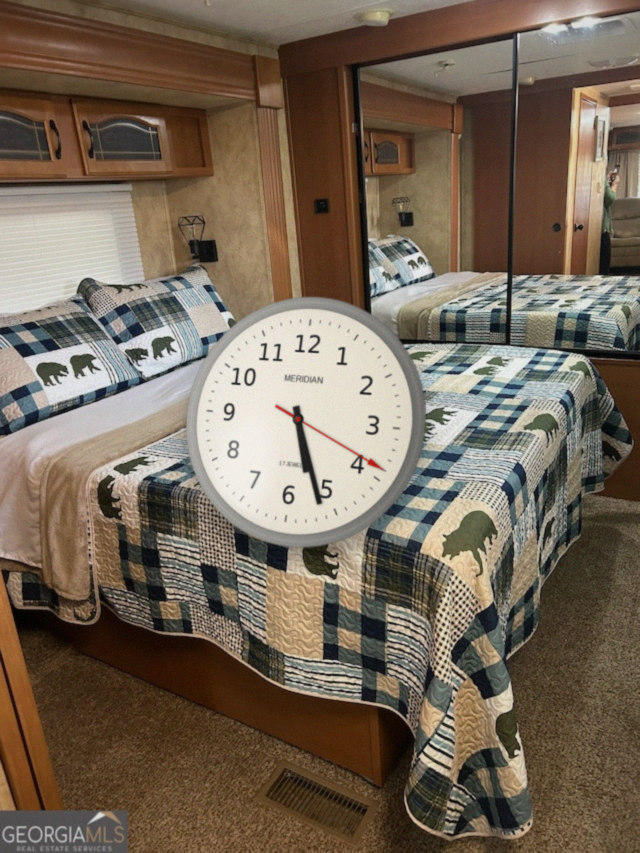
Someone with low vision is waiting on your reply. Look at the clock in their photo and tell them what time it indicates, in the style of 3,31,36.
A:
5,26,19
